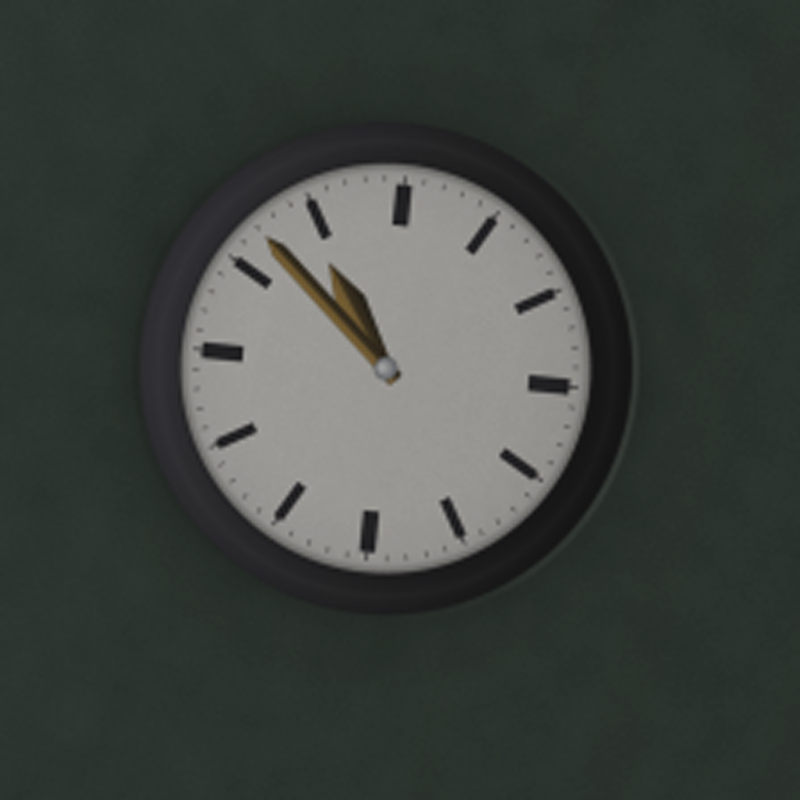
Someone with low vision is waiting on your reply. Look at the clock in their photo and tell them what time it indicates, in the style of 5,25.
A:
10,52
